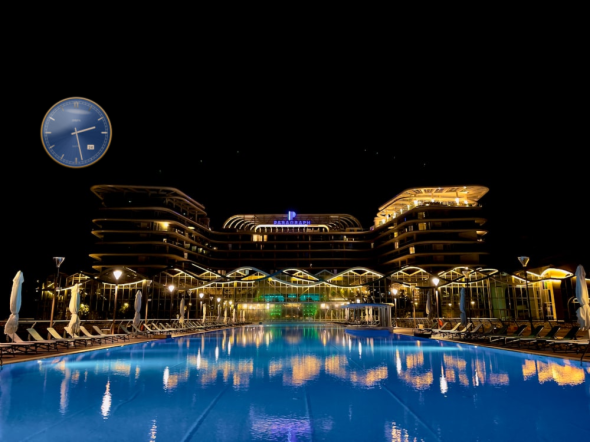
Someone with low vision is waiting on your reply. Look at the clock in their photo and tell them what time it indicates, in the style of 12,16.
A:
2,28
